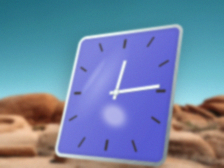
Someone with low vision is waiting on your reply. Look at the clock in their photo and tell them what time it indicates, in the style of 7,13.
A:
12,14
